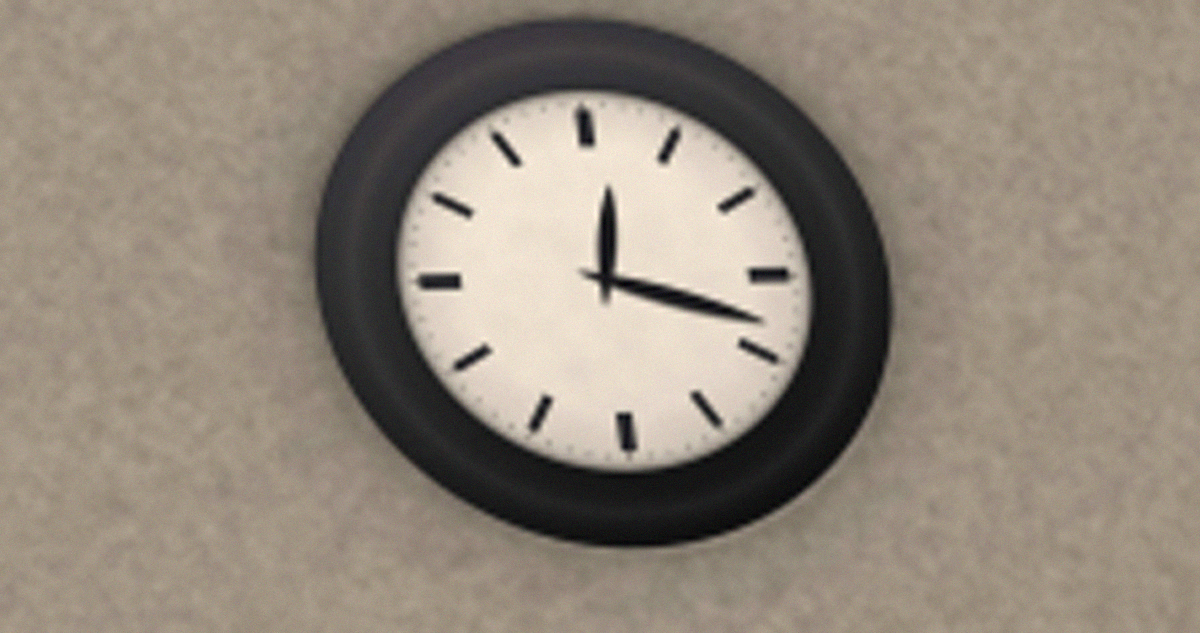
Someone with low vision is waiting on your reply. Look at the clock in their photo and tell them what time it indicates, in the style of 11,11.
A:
12,18
